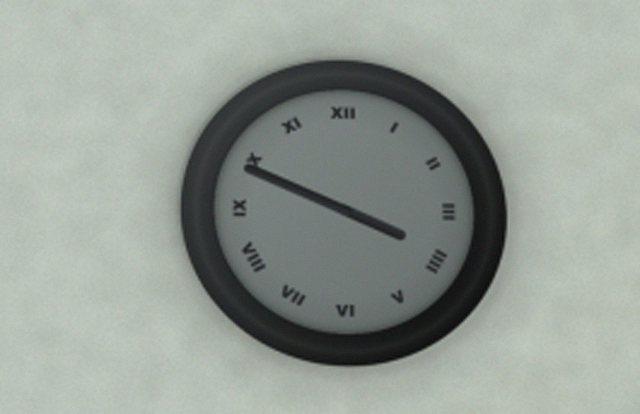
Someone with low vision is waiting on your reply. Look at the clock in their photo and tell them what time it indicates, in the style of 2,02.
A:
3,49
